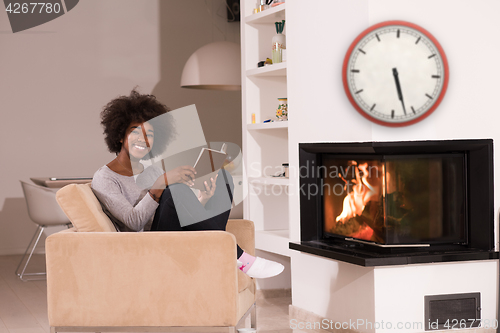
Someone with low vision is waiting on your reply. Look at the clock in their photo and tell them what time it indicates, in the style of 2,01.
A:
5,27
